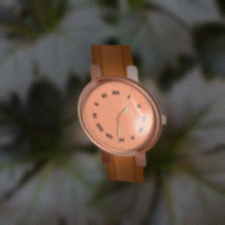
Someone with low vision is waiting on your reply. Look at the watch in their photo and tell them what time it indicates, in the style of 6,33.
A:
1,31
